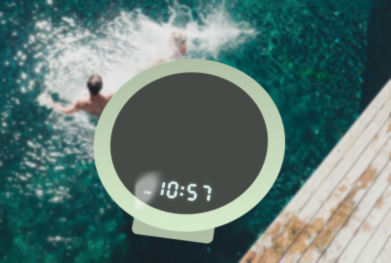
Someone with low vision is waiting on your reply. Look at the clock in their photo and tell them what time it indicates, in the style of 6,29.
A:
10,57
